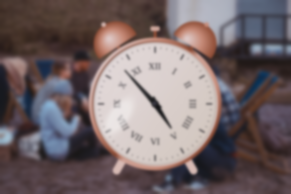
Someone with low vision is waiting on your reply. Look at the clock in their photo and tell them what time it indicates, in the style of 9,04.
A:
4,53
